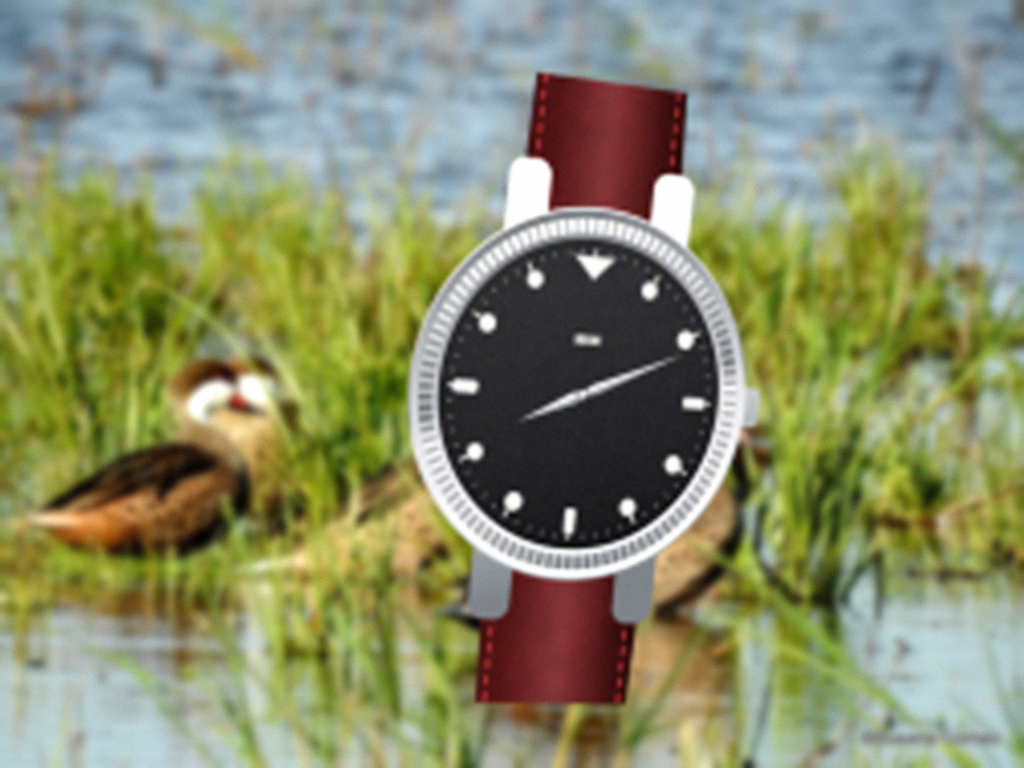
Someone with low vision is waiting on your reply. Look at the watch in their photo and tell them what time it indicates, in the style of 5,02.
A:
8,11
